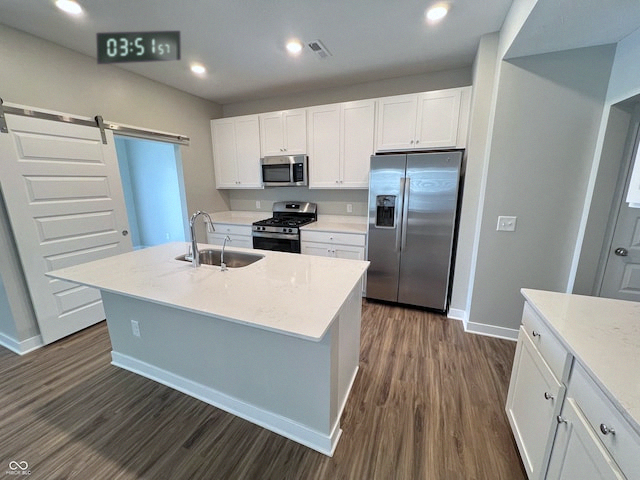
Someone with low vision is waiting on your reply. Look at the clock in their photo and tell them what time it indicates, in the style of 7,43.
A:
3,51
